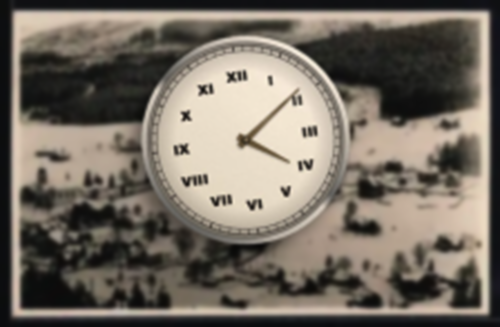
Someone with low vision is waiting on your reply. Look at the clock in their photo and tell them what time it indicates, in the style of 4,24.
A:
4,09
